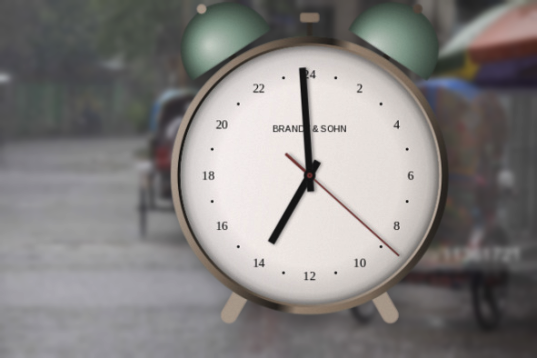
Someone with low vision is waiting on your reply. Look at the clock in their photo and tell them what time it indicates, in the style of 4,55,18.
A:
13,59,22
